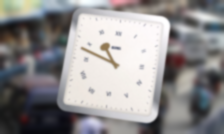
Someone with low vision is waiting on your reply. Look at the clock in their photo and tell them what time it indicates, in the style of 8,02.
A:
10,48
